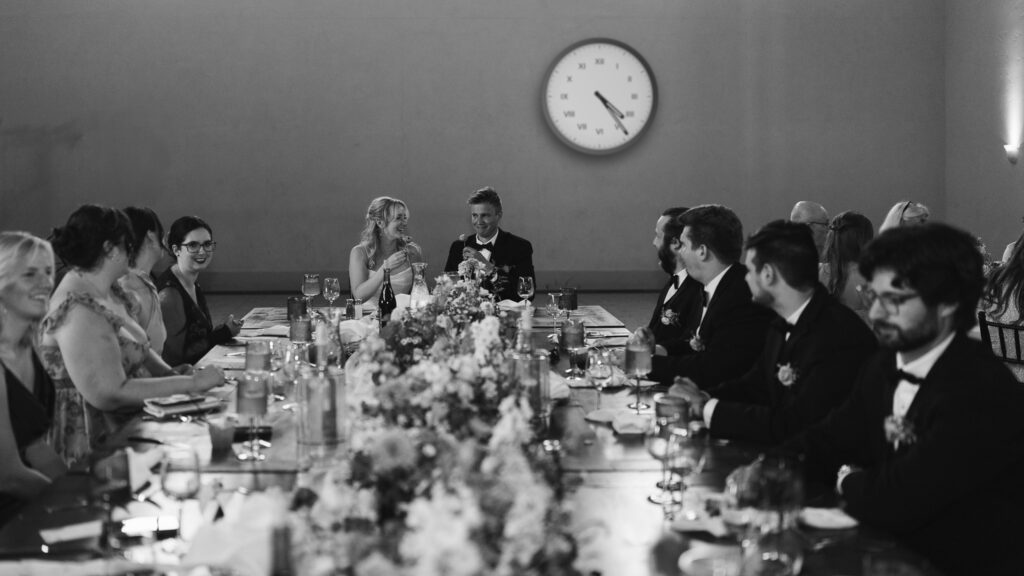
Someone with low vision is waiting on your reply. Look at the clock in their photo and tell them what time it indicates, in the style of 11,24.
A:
4,24
